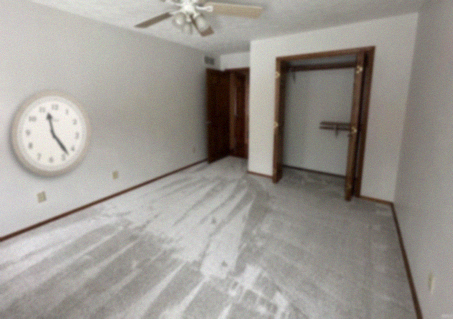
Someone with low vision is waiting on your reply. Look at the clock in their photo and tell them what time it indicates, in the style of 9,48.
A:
11,23
